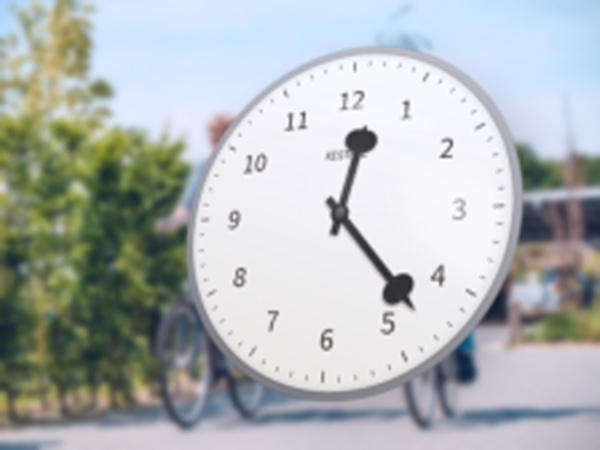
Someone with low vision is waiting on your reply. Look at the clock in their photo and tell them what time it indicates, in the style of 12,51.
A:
12,23
